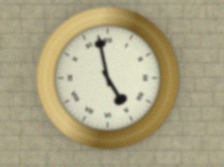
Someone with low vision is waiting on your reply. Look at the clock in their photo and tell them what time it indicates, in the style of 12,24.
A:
4,58
